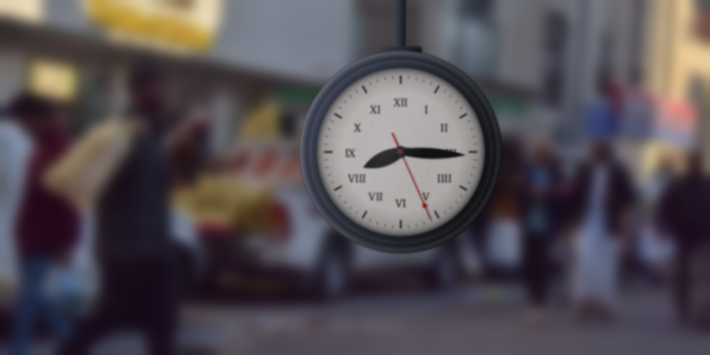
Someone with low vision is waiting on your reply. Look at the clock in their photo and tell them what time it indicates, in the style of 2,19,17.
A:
8,15,26
